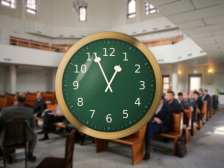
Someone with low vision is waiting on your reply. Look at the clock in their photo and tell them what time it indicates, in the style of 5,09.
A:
12,56
